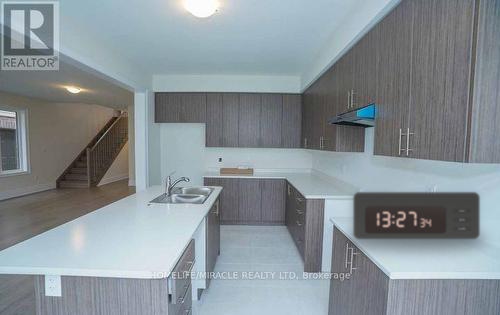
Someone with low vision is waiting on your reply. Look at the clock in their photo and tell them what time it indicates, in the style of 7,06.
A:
13,27
